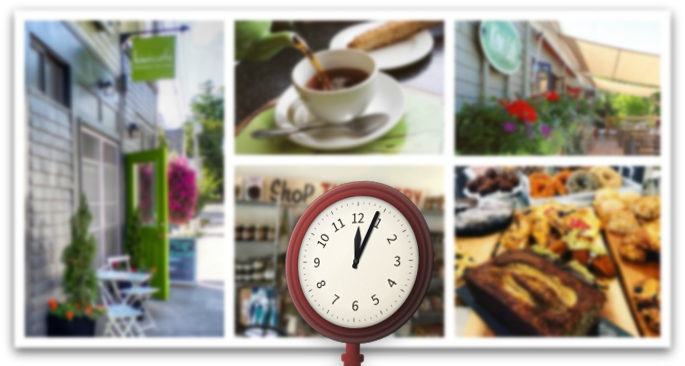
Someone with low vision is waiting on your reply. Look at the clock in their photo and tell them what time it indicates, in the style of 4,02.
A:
12,04
